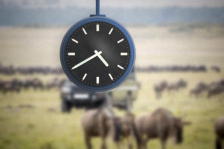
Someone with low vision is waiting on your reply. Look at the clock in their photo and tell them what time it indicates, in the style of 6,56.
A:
4,40
